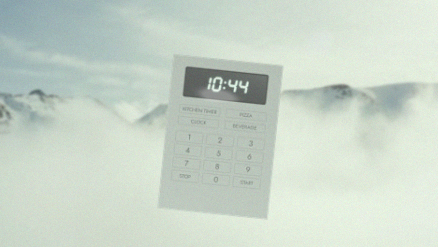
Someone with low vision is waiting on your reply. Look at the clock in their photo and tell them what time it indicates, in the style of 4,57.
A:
10,44
